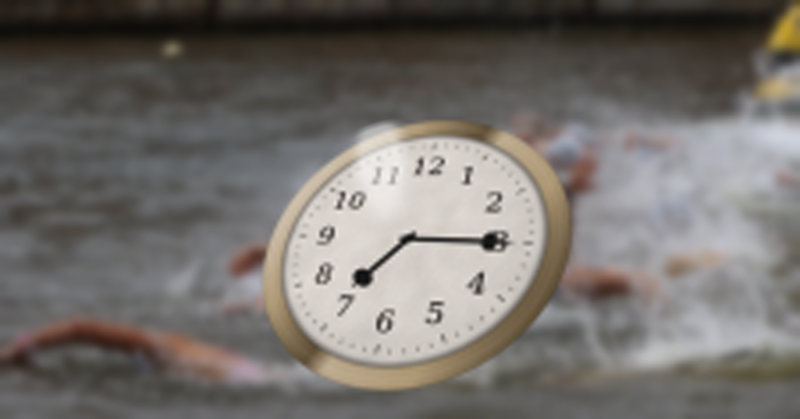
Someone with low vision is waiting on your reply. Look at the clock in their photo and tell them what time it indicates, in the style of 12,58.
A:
7,15
